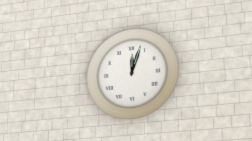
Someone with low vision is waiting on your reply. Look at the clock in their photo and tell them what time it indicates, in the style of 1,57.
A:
12,03
